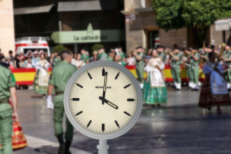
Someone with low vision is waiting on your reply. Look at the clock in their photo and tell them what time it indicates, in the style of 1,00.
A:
4,01
